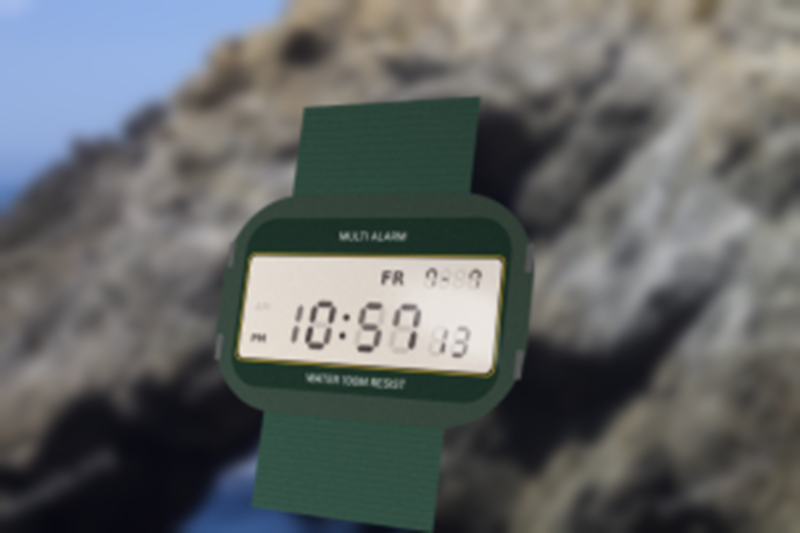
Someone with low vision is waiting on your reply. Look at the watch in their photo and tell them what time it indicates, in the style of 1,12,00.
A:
10,57,13
